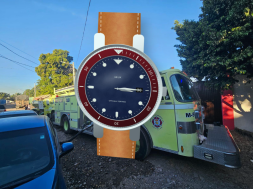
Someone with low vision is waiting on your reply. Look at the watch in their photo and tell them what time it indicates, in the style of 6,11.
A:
3,15
